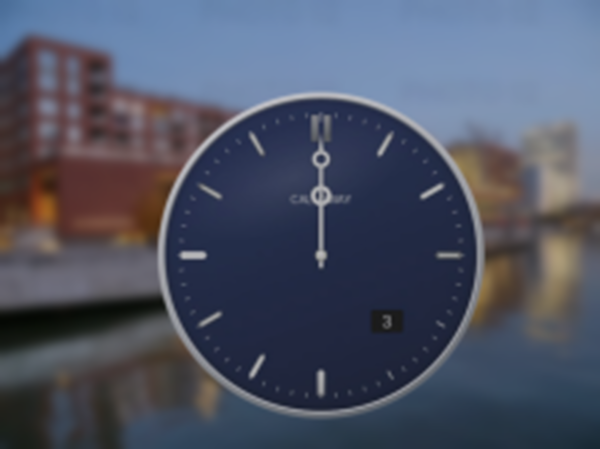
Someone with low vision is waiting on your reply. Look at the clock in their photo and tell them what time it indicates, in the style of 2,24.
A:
12,00
